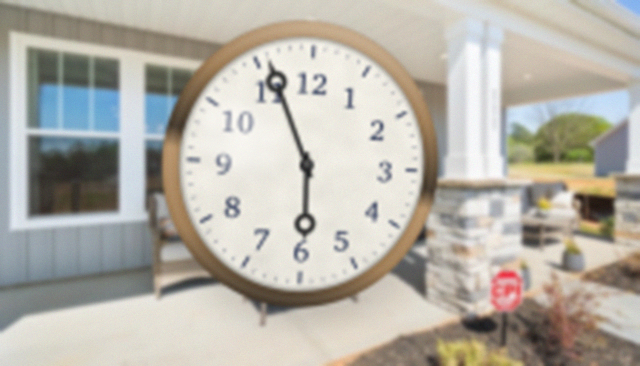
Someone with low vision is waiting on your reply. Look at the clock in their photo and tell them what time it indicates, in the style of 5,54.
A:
5,56
